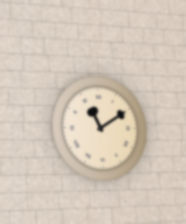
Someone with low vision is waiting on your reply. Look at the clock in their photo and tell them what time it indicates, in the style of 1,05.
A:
11,10
